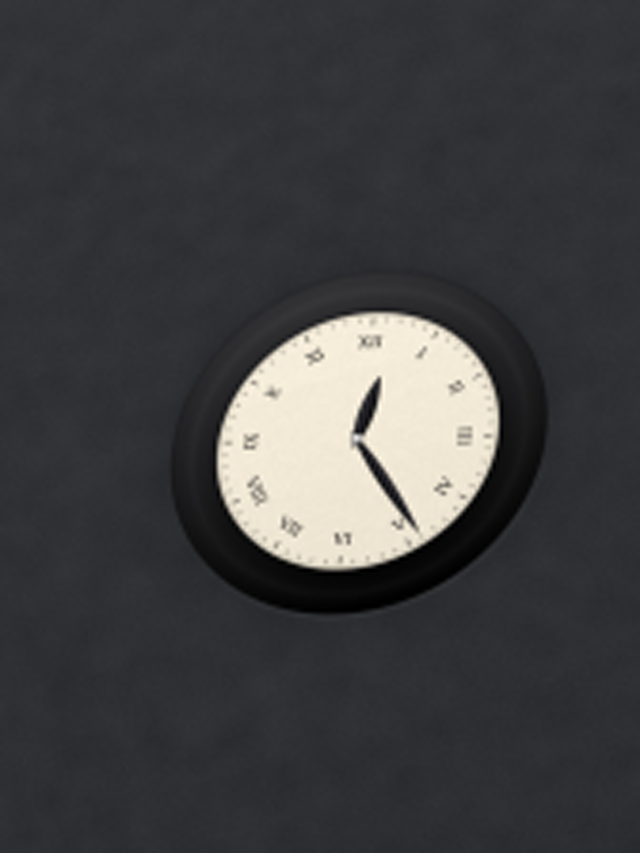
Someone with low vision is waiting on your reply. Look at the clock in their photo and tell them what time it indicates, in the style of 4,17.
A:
12,24
